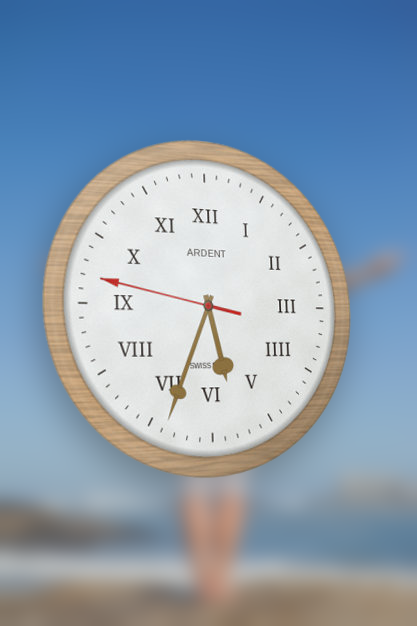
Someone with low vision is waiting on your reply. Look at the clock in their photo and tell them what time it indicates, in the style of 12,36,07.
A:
5,33,47
